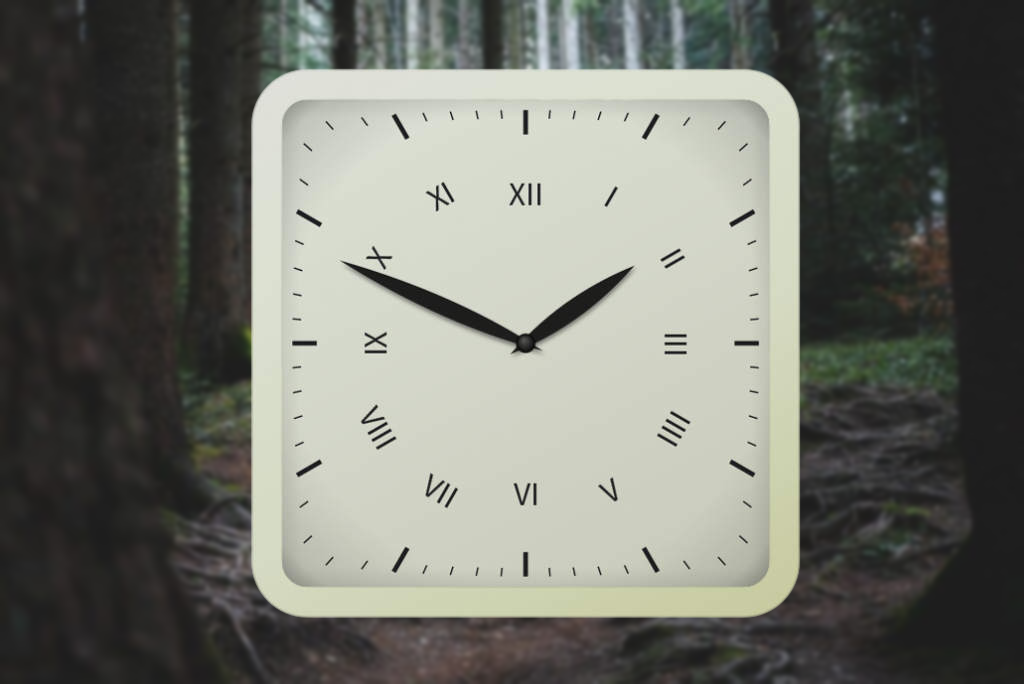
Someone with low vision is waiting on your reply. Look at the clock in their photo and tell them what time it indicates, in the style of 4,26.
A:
1,49
